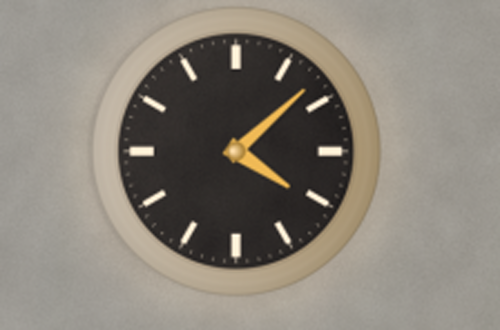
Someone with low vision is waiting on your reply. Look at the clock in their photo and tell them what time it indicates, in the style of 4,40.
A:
4,08
